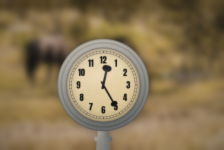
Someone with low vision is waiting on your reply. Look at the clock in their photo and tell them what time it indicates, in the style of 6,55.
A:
12,25
